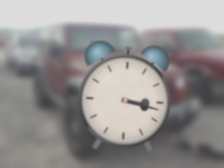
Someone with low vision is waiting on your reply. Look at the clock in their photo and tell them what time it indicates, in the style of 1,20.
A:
3,17
